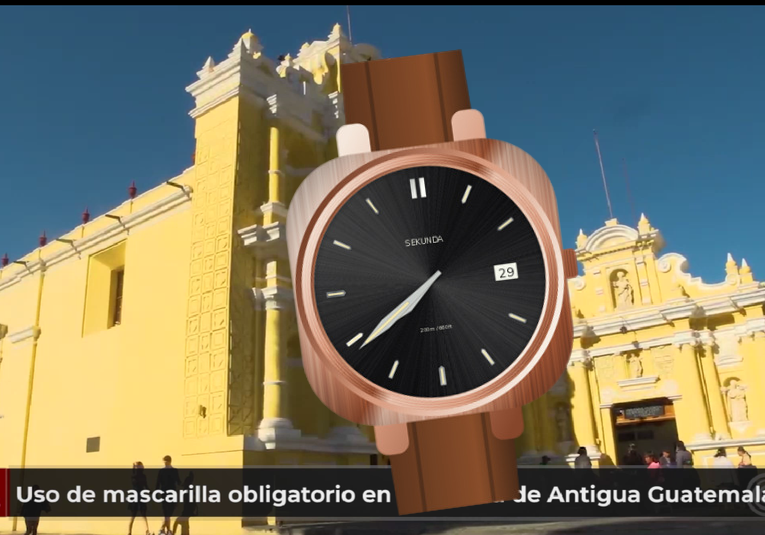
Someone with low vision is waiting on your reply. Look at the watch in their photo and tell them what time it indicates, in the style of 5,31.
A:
7,39
